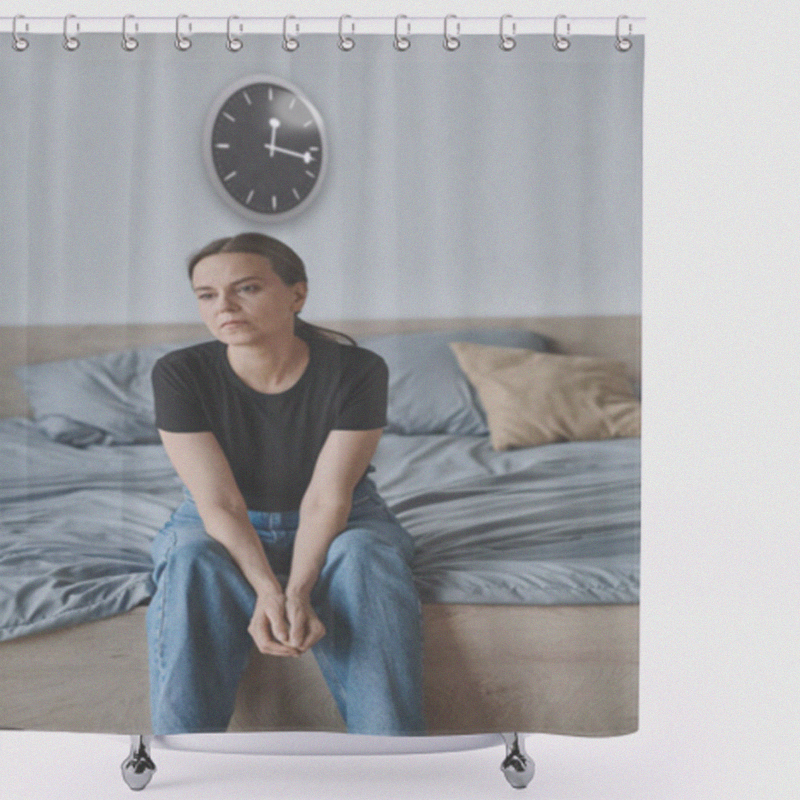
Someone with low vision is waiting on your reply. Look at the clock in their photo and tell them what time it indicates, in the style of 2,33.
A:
12,17
